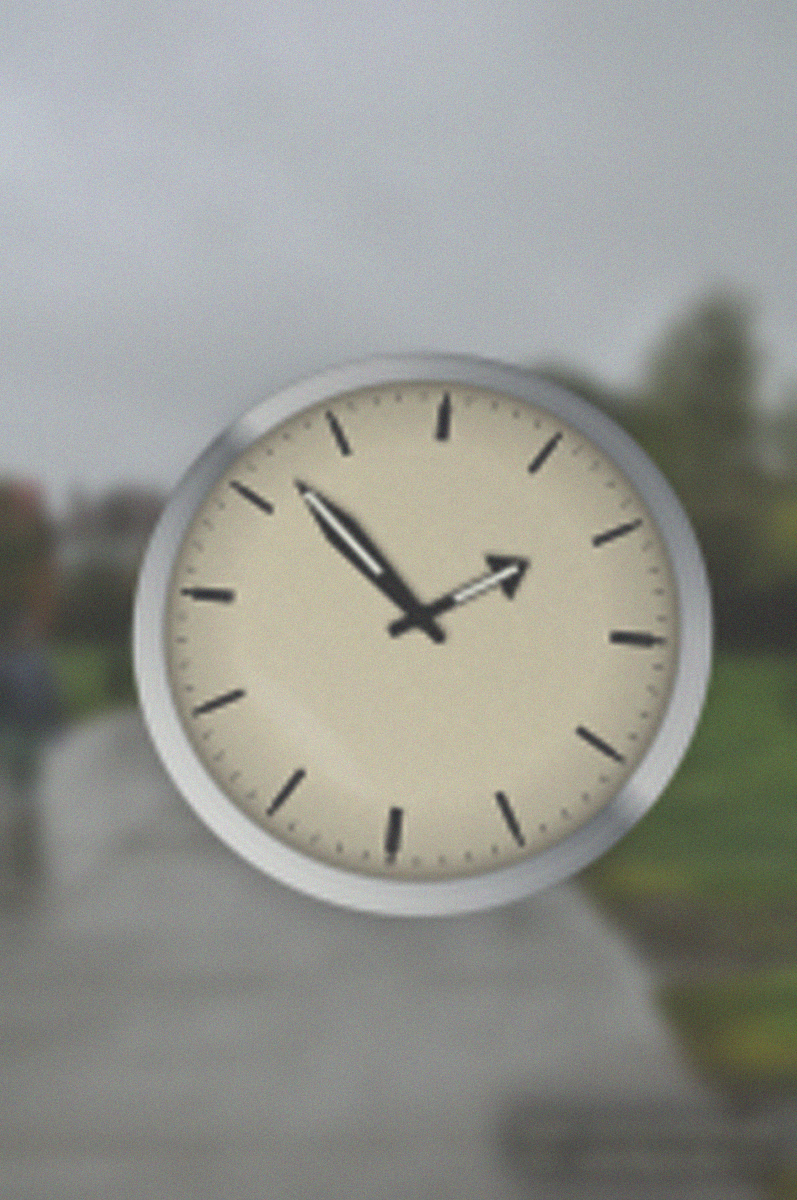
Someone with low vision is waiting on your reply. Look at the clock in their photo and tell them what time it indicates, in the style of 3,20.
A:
1,52
